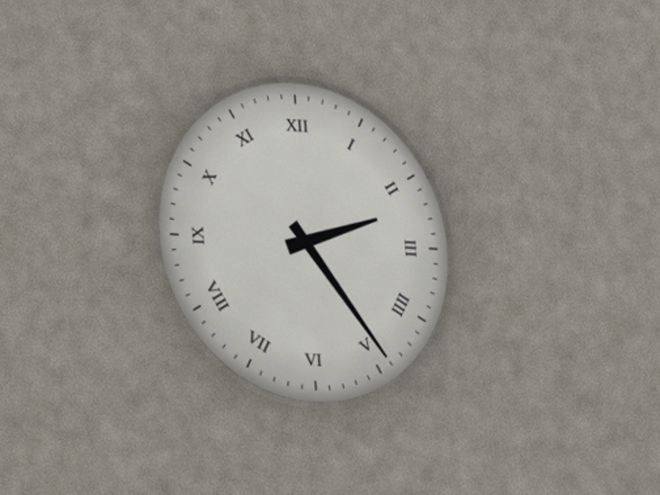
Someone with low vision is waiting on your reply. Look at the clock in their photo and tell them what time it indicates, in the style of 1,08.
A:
2,24
